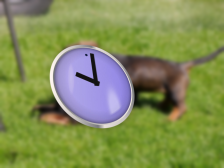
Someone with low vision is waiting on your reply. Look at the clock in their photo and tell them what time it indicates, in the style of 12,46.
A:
10,02
